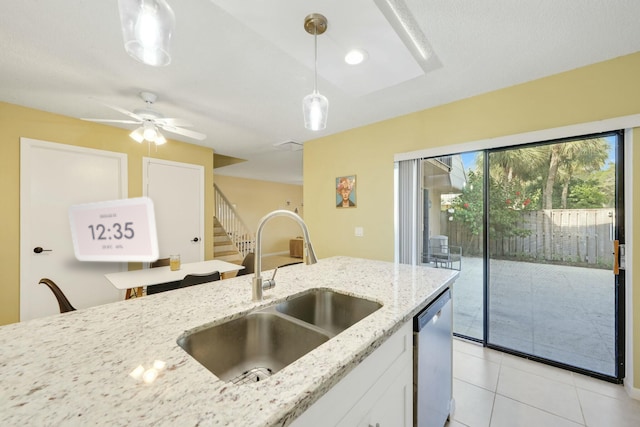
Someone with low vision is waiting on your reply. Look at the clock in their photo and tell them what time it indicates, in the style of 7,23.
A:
12,35
